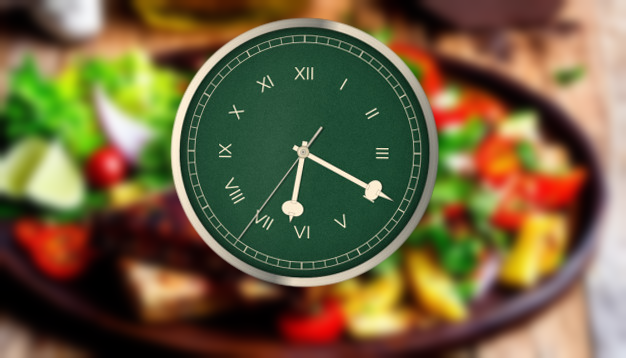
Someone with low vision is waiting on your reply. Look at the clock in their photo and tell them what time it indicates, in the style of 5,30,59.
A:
6,19,36
